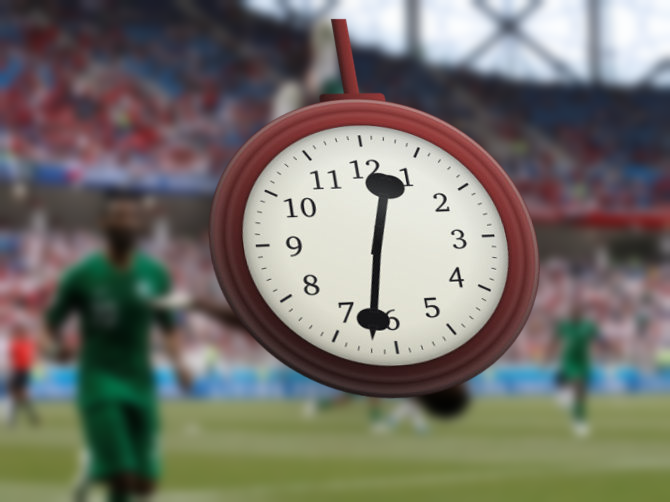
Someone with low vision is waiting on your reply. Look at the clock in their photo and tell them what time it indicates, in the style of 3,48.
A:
12,32
